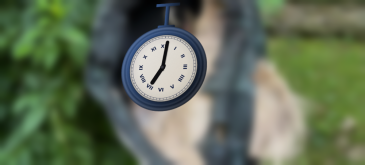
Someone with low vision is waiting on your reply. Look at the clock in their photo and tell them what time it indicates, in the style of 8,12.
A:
7,01
